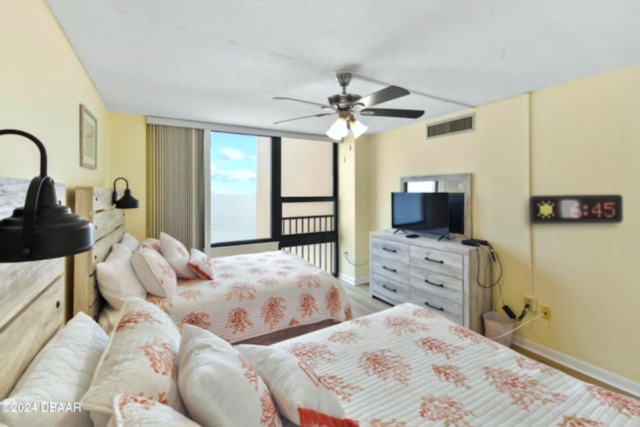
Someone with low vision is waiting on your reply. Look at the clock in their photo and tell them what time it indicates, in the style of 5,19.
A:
6,45
